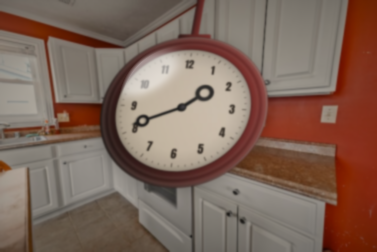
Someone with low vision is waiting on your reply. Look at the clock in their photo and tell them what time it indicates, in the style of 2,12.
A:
1,41
